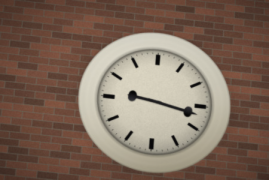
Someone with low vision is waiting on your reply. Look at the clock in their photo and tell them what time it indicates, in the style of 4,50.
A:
9,17
